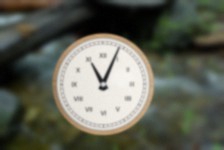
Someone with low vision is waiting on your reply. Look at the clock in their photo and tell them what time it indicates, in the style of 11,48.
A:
11,04
